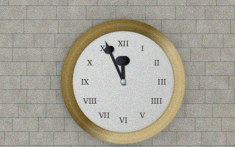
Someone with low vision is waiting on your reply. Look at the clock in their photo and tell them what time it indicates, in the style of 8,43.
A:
11,56
